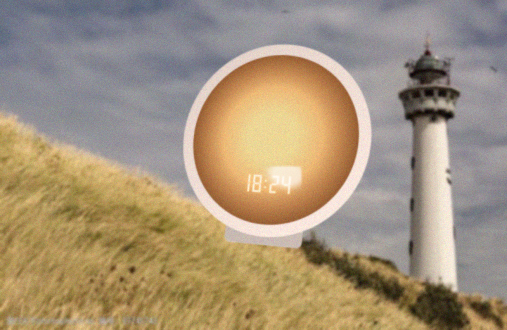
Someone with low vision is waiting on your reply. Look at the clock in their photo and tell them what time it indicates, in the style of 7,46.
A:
18,24
